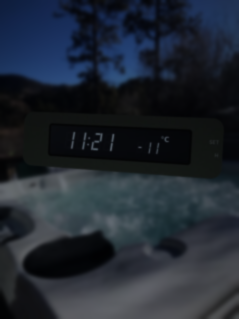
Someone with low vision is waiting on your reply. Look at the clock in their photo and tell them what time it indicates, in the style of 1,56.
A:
11,21
